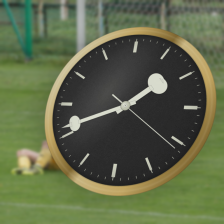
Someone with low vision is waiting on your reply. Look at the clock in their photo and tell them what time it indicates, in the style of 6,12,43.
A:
1,41,21
